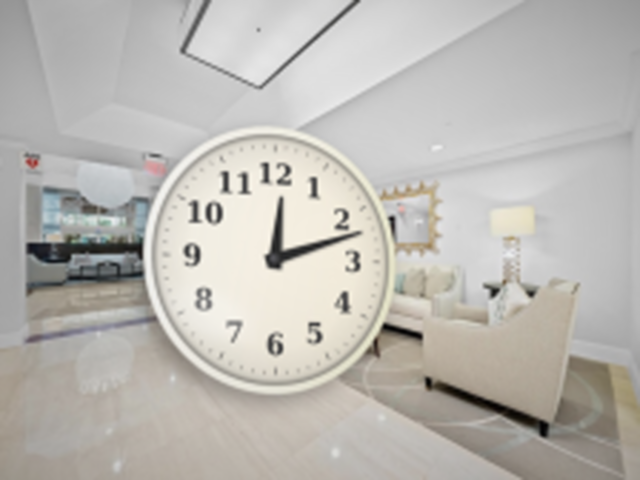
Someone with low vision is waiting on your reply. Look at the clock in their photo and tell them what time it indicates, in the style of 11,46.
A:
12,12
